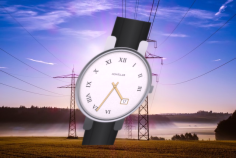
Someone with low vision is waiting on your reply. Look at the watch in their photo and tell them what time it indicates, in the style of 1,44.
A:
4,34
